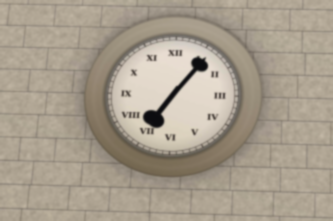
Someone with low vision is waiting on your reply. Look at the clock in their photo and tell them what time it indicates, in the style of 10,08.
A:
7,06
